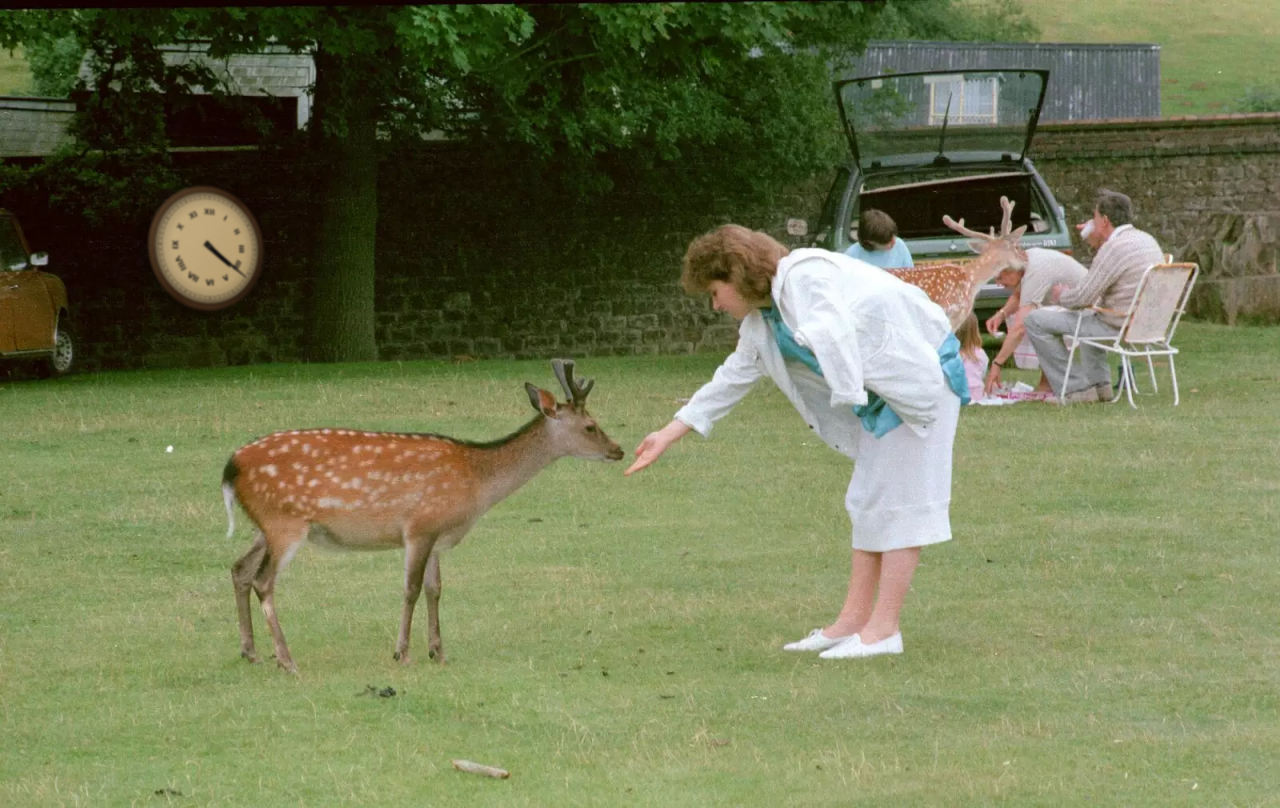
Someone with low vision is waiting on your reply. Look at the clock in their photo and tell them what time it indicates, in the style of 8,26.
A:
4,21
